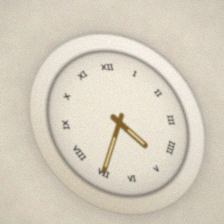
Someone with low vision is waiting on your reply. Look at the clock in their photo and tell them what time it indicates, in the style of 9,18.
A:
4,35
